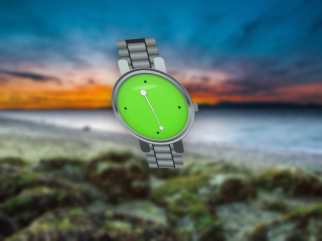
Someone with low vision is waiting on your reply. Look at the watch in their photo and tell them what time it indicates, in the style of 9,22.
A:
11,28
